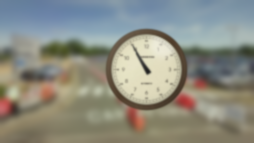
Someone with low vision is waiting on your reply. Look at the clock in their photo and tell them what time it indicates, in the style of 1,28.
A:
10,55
